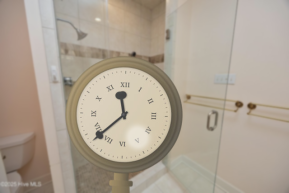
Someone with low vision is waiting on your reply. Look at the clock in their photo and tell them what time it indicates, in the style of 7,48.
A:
11,38
